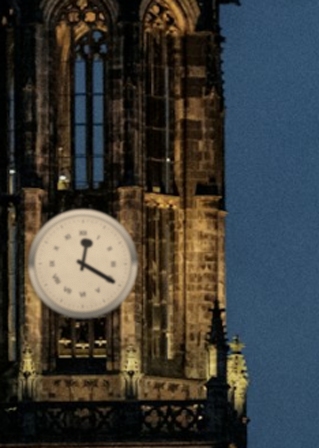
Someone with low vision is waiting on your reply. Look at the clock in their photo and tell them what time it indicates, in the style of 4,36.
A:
12,20
